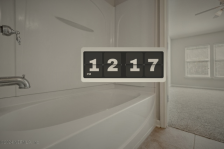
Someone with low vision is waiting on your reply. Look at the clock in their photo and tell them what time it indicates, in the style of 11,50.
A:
12,17
